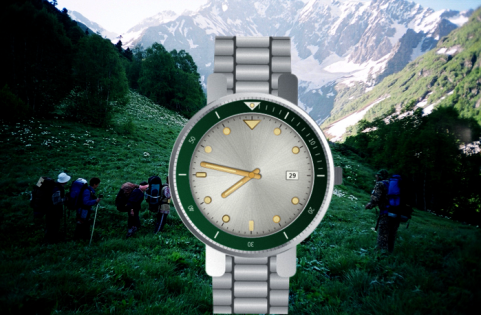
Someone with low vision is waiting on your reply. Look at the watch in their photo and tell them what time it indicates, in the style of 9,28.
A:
7,47
